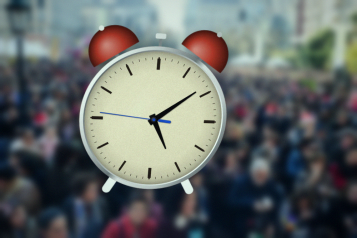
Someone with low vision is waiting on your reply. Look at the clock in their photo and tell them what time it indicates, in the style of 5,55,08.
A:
5,08,46
